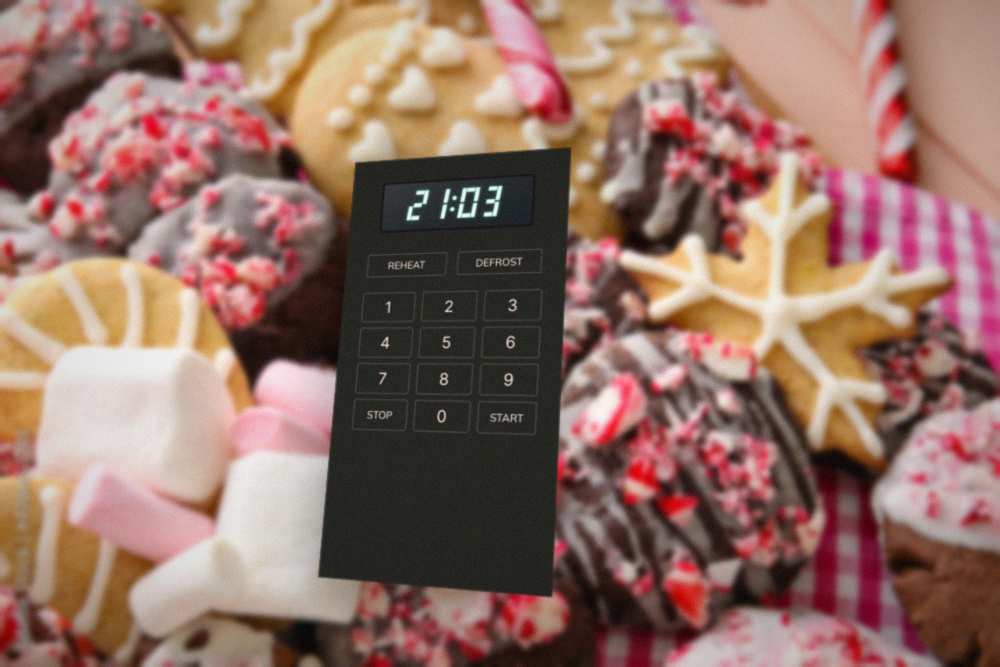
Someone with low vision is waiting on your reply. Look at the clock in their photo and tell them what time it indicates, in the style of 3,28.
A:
21,03
